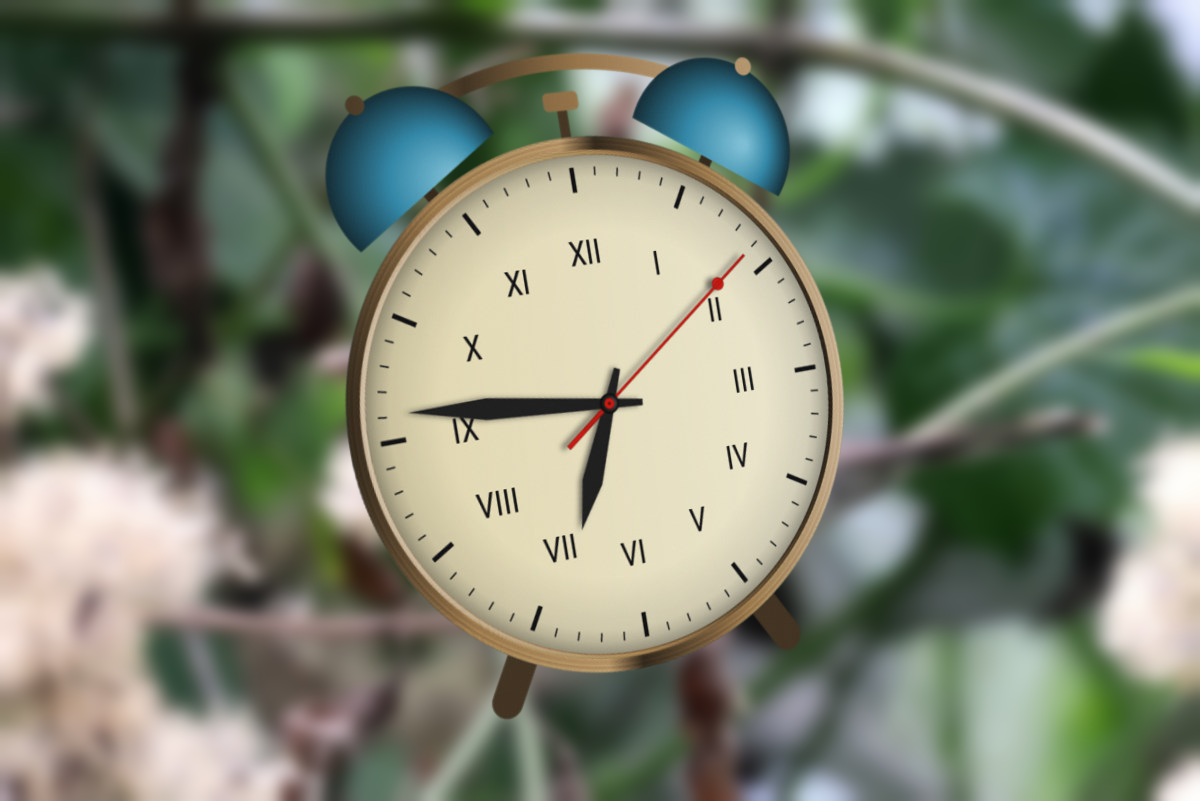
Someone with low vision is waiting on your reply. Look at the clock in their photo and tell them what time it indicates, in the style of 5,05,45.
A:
6,46,09
